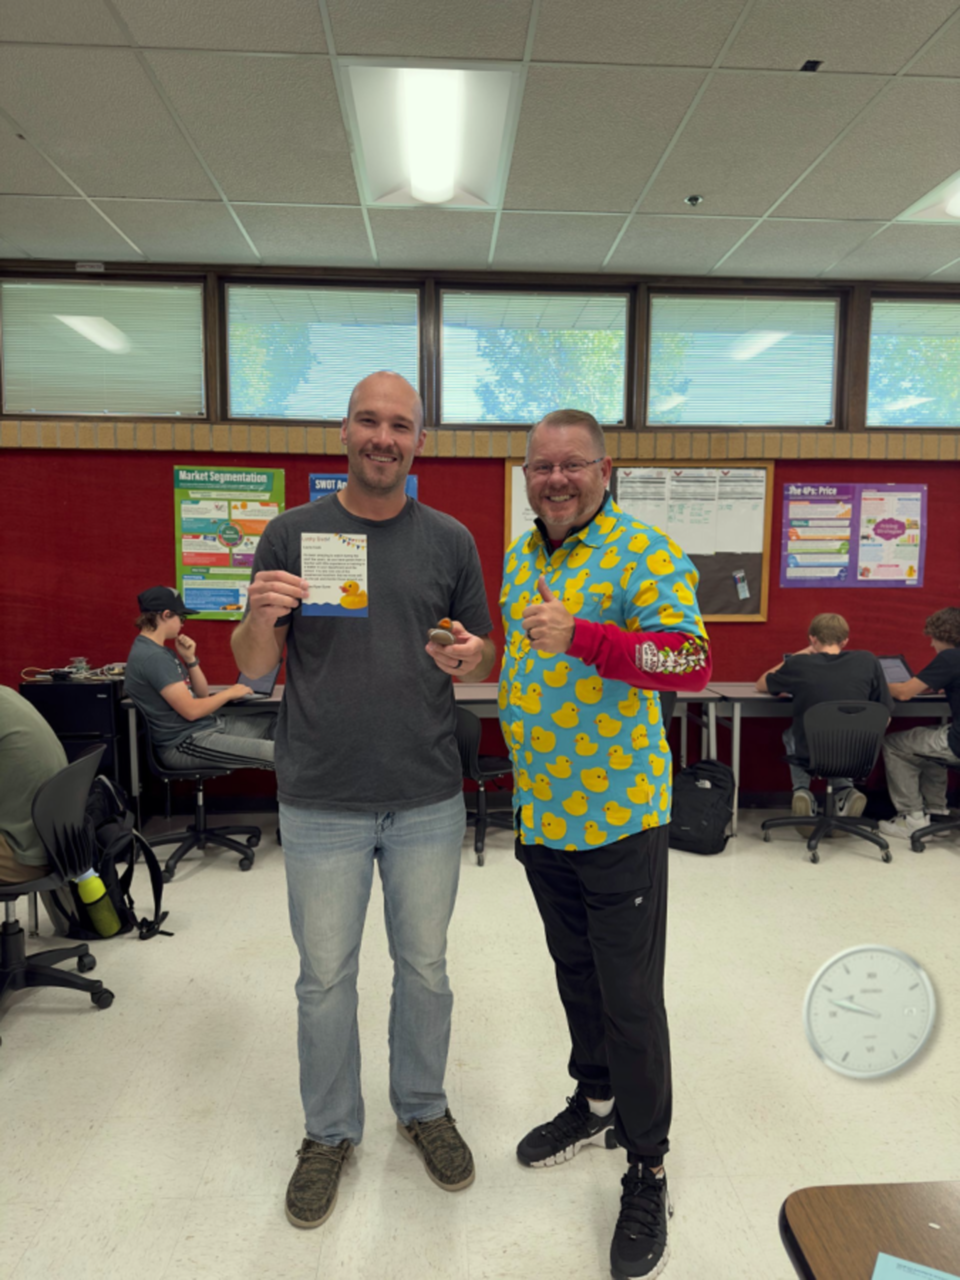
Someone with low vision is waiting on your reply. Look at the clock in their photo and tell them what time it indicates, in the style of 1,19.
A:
9,48
